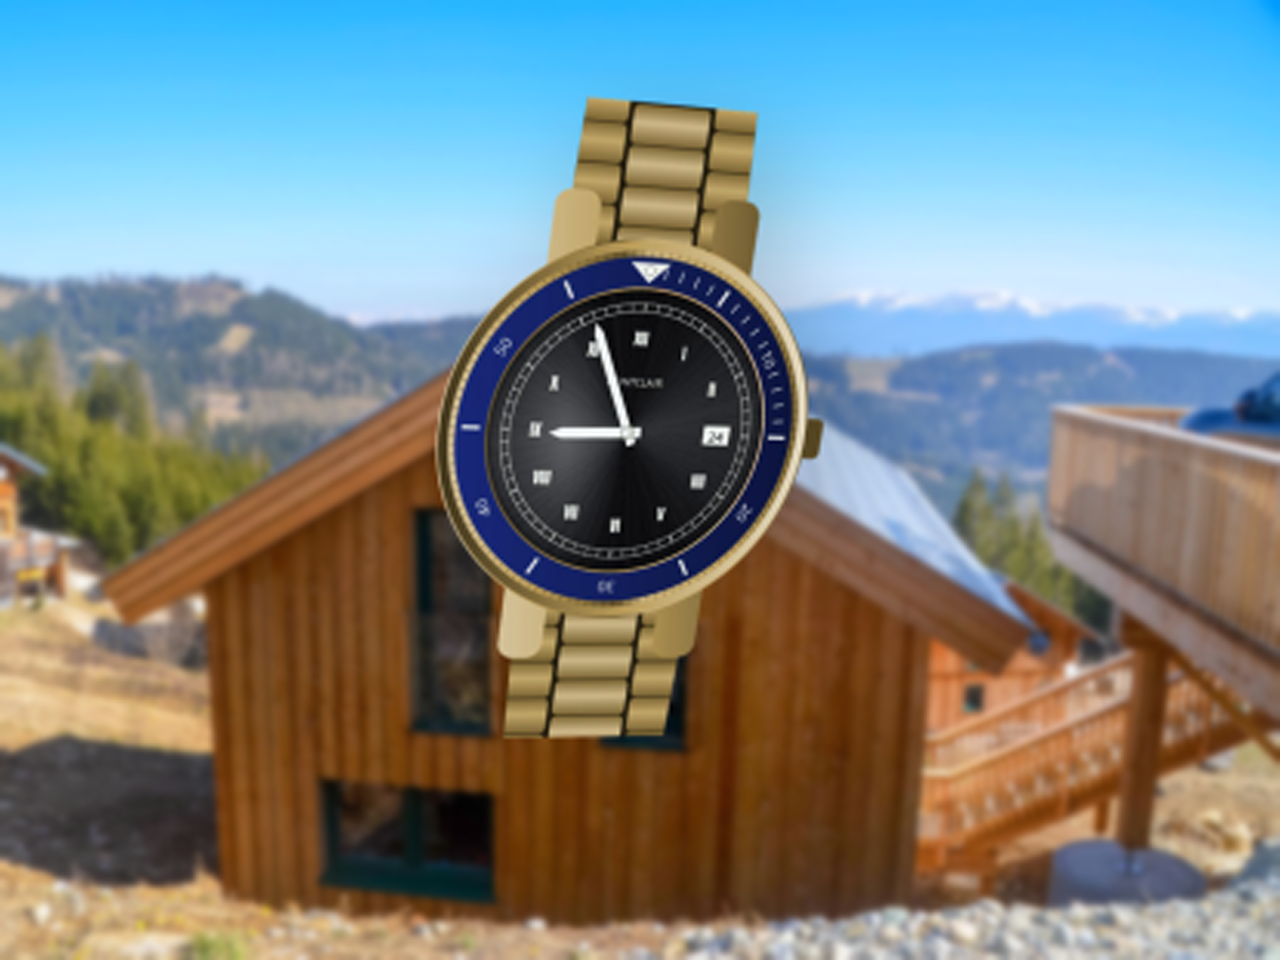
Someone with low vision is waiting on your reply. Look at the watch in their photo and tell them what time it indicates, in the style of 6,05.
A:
8,56
